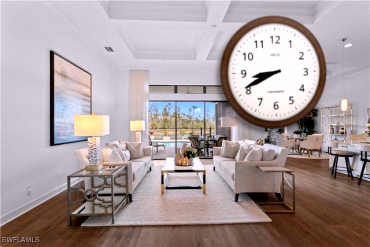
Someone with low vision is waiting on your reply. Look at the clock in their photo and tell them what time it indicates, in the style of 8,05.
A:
8,41
